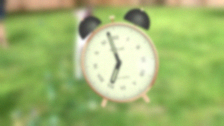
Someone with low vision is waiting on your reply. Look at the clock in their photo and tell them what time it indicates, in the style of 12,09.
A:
6,58
